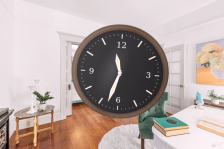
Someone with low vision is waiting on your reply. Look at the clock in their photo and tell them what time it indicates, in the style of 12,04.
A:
11,33
